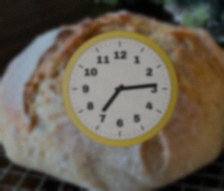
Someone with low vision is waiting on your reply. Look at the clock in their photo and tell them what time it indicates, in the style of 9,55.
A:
7,14
